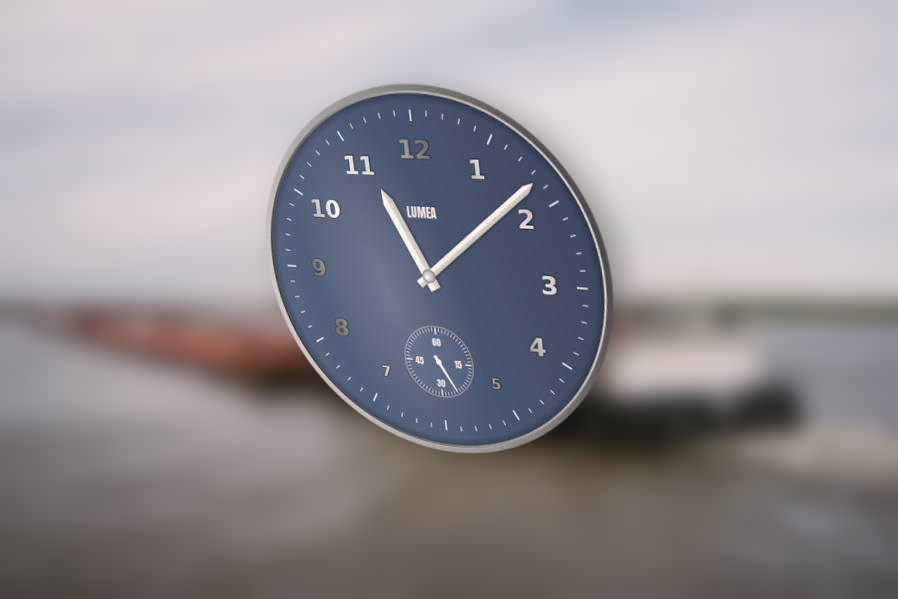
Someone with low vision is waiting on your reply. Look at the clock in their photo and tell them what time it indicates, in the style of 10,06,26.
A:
11,08,25
